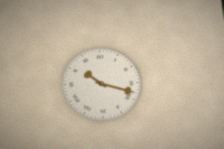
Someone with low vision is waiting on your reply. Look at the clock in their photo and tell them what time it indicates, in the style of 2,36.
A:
10,18
